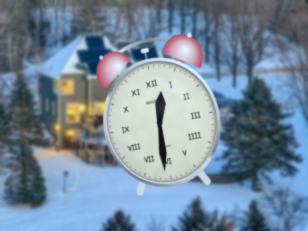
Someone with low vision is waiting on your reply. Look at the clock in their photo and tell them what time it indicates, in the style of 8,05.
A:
12,31
